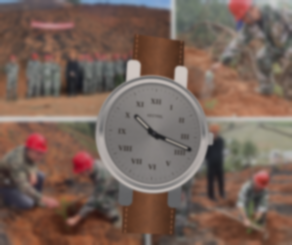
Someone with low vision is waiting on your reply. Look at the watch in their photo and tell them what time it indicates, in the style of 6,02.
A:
10,18
